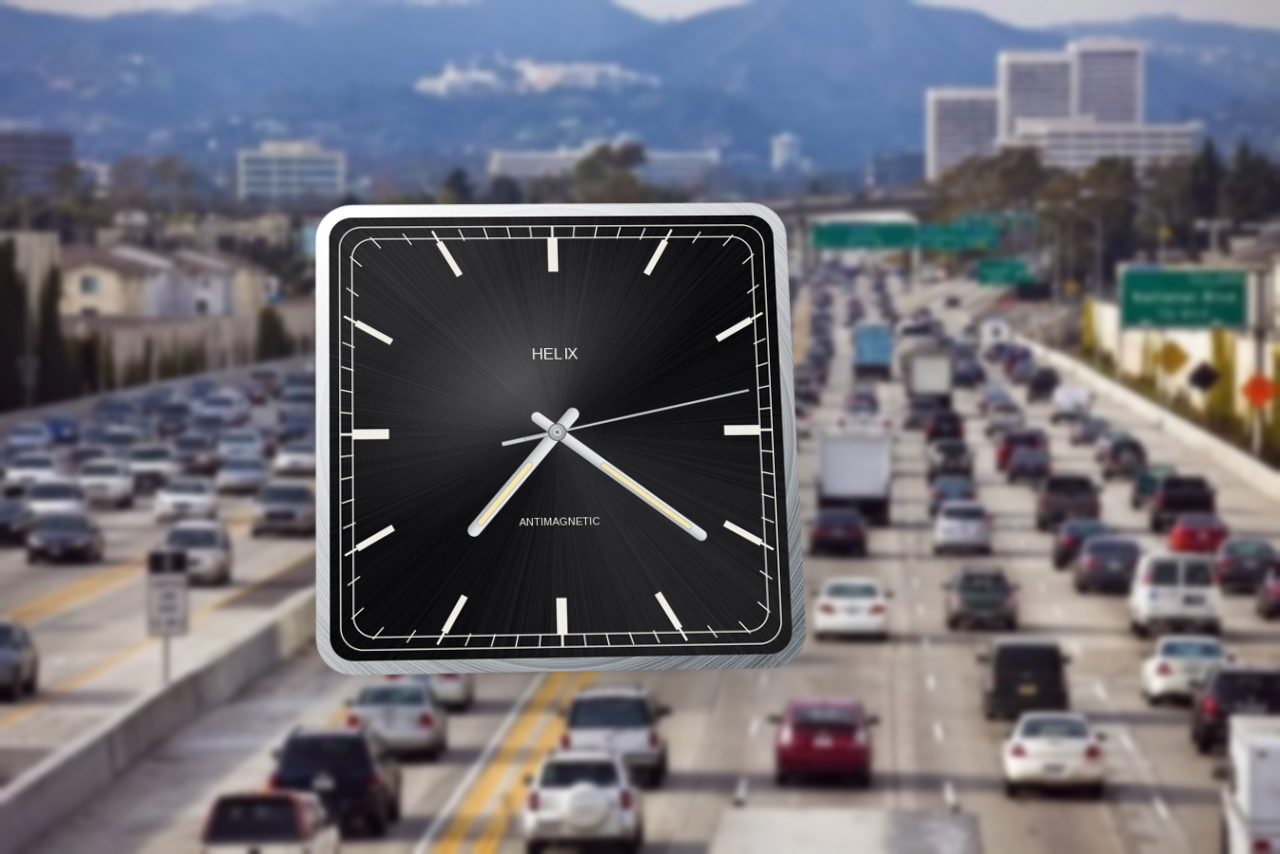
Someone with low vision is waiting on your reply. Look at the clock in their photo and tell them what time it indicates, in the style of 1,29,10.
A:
7,21,13
